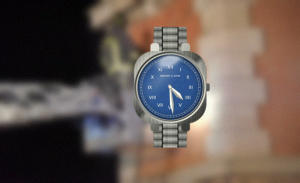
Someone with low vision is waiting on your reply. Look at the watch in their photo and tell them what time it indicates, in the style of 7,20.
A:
4,29
